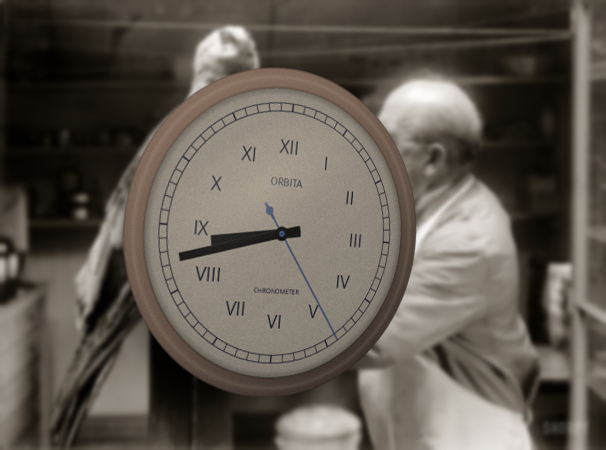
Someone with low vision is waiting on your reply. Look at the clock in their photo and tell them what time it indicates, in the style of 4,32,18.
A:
8,42,24
